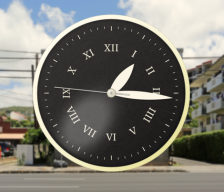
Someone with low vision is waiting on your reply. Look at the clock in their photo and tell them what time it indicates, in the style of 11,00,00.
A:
1,15,46
